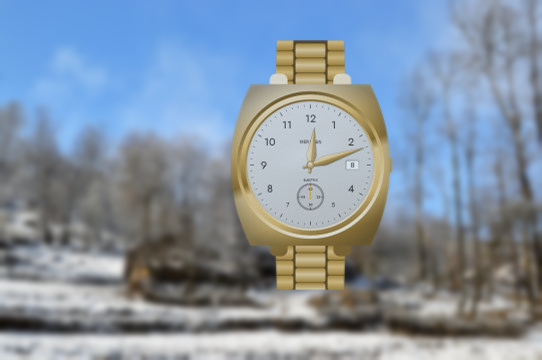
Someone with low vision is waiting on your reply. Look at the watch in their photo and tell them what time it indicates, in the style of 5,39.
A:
12,12
